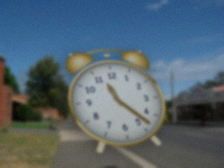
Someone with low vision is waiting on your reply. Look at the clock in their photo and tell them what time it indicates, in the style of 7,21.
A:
11,23
